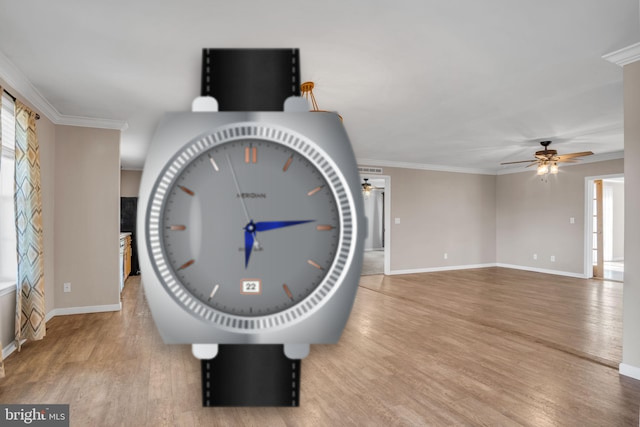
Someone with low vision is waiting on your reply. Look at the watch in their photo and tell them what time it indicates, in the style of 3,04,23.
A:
6,13,57
